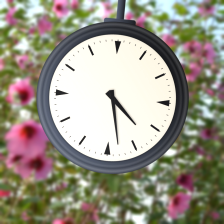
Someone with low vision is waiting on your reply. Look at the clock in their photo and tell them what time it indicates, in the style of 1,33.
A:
4,28
